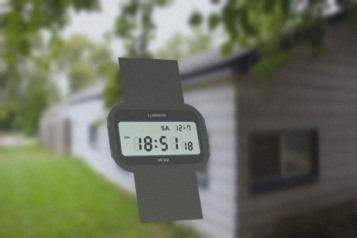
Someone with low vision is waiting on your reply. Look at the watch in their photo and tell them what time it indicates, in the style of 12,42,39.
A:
18,51,18
